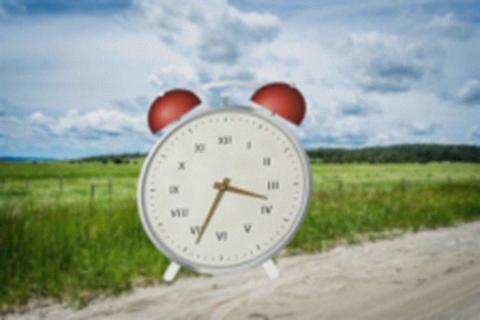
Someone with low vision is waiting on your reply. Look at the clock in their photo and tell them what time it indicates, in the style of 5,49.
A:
3,34
